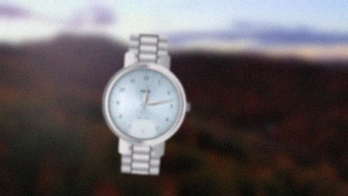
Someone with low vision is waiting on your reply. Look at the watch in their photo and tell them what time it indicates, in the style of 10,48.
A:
12,13
